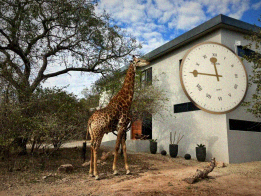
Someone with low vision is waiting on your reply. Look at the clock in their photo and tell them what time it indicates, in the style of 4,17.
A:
11,46
